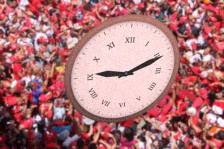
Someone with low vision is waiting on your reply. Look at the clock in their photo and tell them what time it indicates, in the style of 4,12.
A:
9,11
